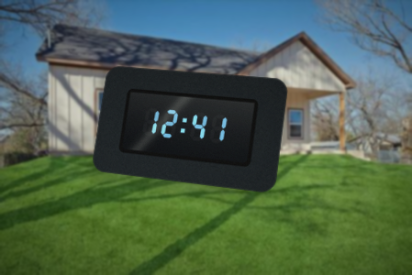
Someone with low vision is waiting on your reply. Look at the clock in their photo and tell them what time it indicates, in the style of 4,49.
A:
12,41
